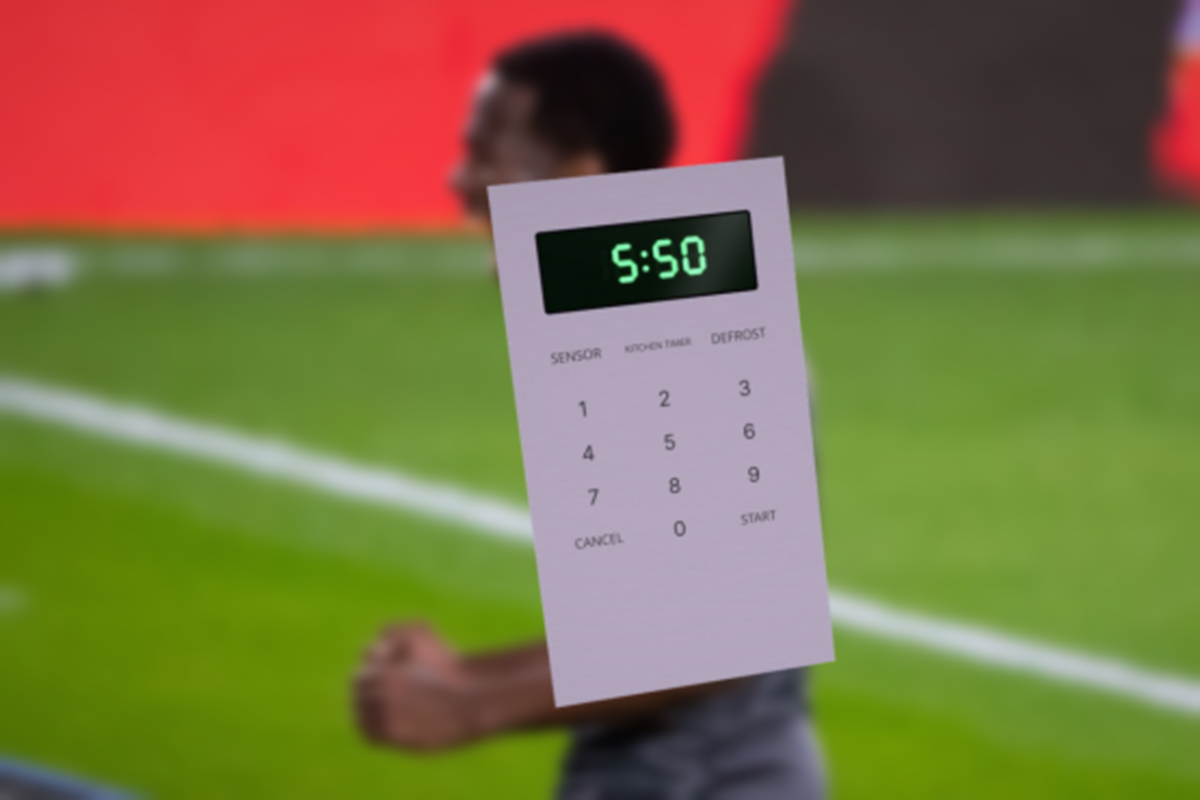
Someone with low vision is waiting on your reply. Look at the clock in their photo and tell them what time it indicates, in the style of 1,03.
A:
5,50
